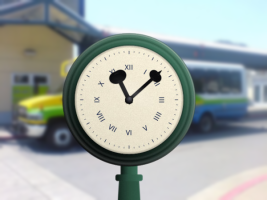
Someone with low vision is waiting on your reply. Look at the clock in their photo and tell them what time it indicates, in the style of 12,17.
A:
11,08
